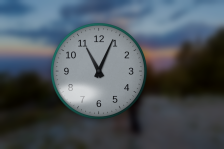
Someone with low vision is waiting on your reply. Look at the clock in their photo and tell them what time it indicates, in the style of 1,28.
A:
11,04
